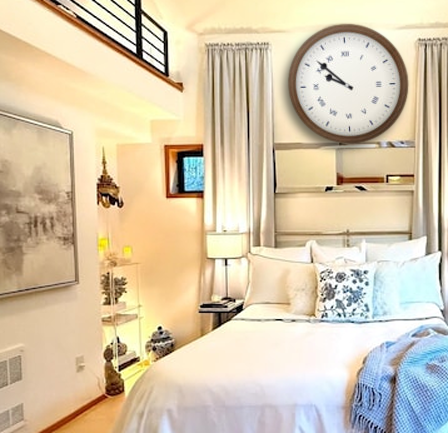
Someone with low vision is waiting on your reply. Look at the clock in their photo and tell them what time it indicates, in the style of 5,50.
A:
9,52
